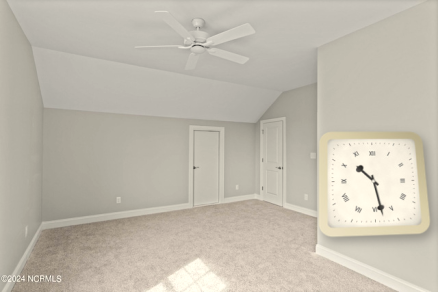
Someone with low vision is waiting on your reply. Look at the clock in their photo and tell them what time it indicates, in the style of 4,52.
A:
10,28
